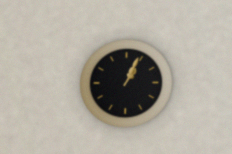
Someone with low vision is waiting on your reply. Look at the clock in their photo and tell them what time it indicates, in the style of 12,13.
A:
1,04
